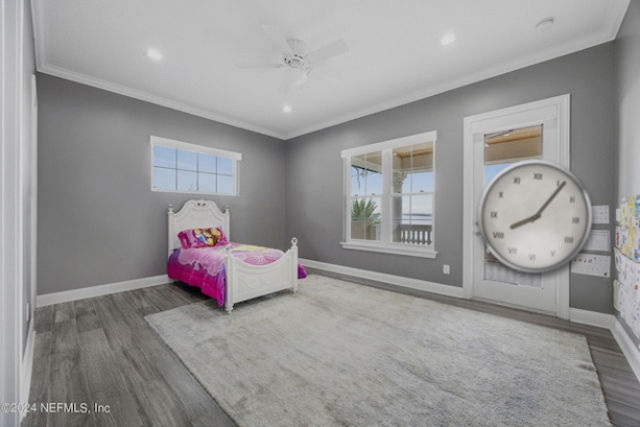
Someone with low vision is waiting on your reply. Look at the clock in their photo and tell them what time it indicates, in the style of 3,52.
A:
8,06
